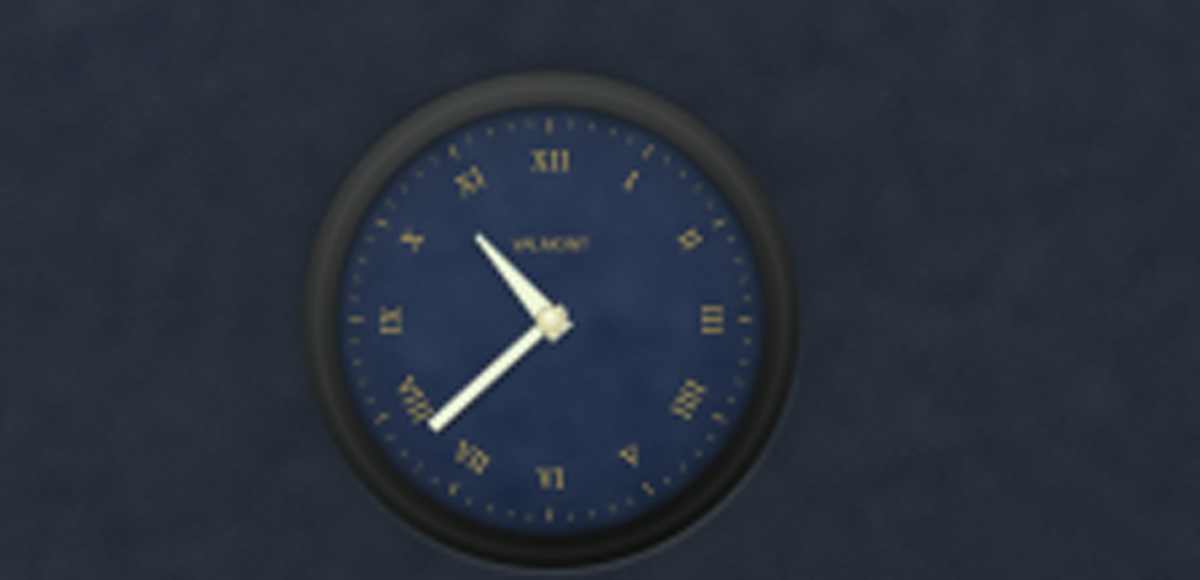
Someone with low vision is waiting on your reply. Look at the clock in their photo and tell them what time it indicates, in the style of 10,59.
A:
10,38
